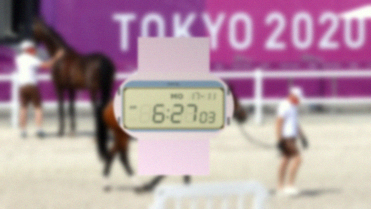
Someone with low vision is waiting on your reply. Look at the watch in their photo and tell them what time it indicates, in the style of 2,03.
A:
6,27
